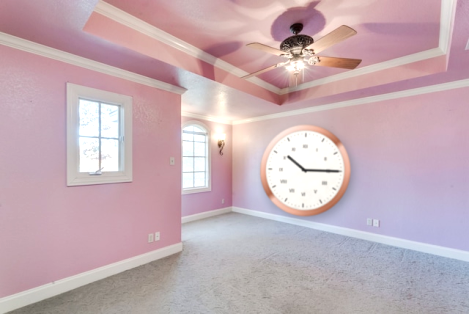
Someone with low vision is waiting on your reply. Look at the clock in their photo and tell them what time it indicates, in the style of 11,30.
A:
10,15
